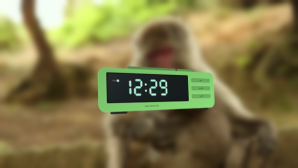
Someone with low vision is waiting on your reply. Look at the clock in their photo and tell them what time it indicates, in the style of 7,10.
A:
12,29
